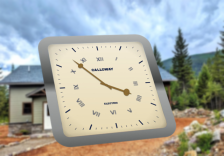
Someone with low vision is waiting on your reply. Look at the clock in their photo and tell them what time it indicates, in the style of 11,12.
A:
3,53
